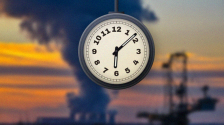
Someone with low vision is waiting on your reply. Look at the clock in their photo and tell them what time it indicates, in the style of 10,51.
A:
6,08
